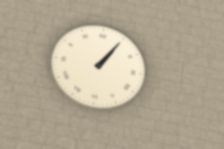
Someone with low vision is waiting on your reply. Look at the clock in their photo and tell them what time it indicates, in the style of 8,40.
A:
1,05
